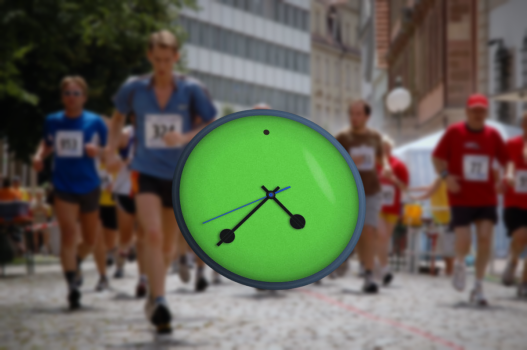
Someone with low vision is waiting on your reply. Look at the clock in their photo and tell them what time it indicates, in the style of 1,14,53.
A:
4,37,41
